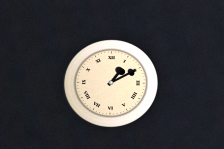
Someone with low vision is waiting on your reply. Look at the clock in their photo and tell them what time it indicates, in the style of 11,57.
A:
1,10
